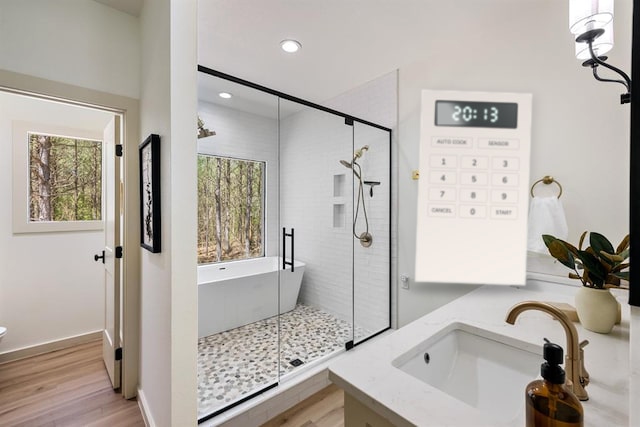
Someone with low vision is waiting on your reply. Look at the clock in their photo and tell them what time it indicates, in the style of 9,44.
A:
20,13
